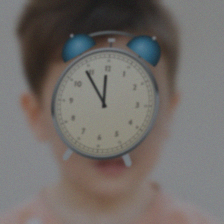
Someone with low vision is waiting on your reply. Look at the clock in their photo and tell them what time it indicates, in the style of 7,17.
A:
11,54
